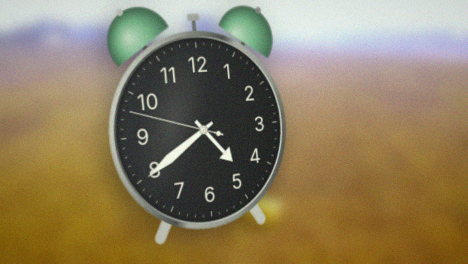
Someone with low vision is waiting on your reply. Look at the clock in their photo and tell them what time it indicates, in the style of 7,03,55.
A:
4,39,48
